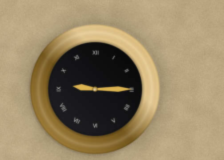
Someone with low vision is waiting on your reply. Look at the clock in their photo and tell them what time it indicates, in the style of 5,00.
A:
9,15
